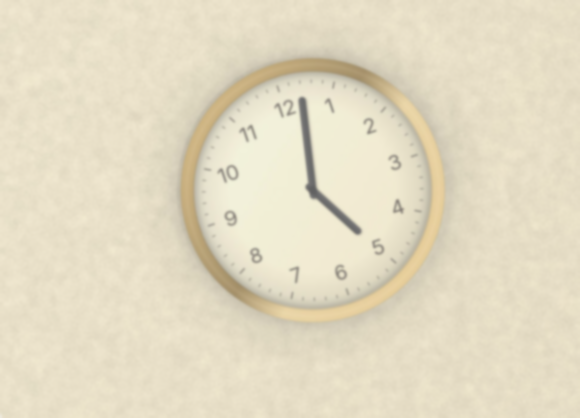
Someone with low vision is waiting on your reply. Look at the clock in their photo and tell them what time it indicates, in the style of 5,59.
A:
5,02
